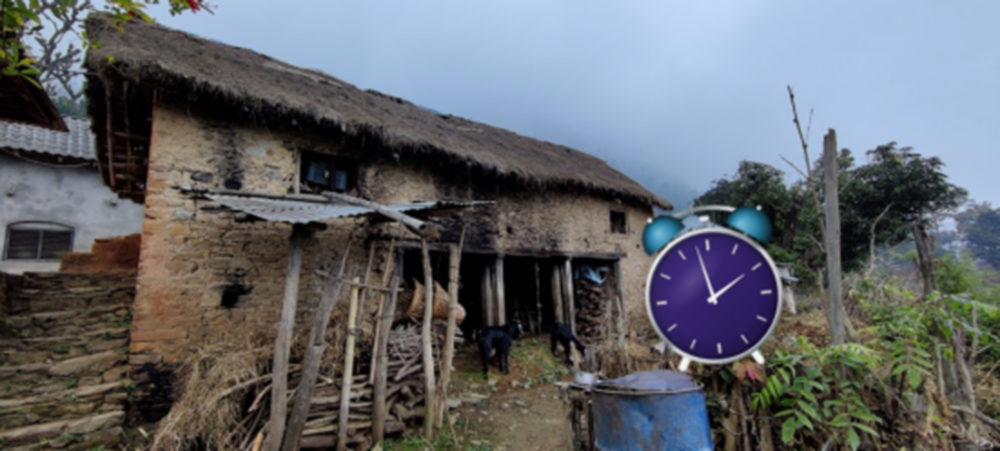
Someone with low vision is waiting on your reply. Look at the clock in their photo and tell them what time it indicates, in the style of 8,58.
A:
1,58
